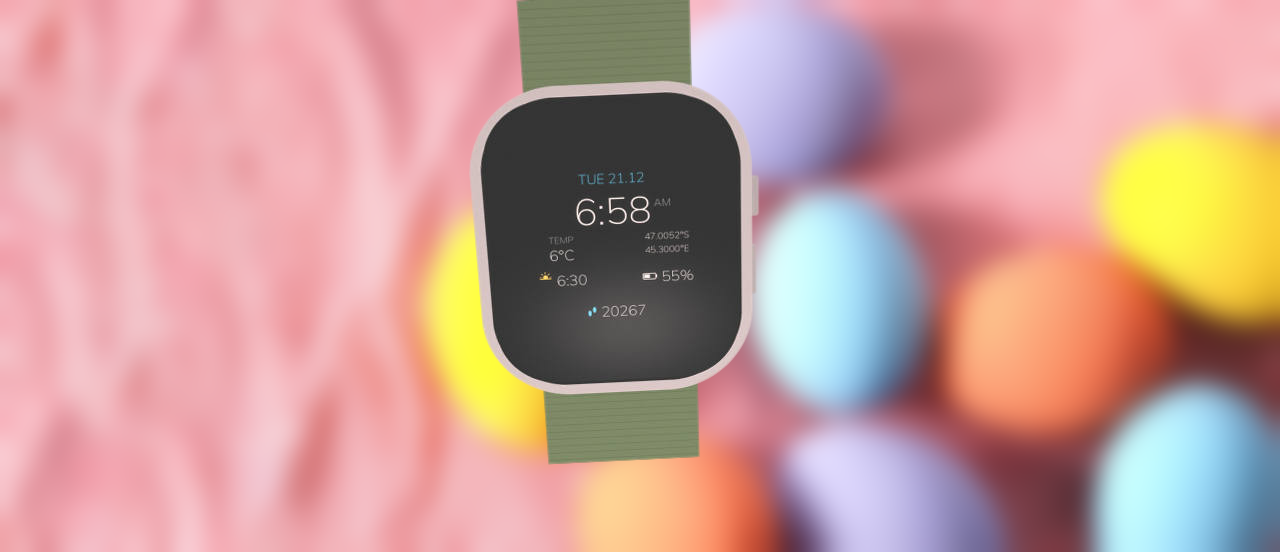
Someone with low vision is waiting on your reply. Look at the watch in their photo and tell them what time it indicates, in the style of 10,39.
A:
6,58
